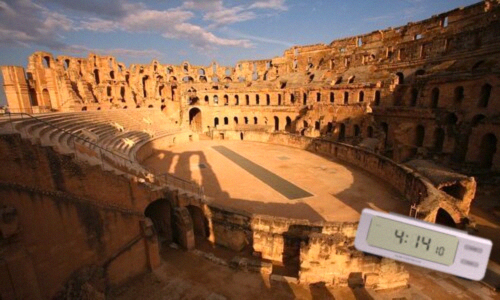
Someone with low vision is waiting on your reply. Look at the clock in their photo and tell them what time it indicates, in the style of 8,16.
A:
4,14
